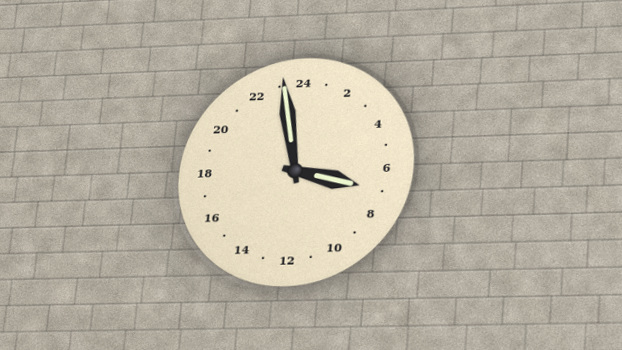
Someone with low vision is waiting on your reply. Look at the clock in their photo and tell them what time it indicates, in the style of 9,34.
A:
6,58
